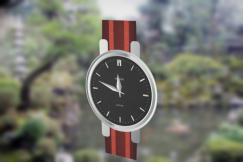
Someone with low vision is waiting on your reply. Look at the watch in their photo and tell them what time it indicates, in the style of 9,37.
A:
11,48
